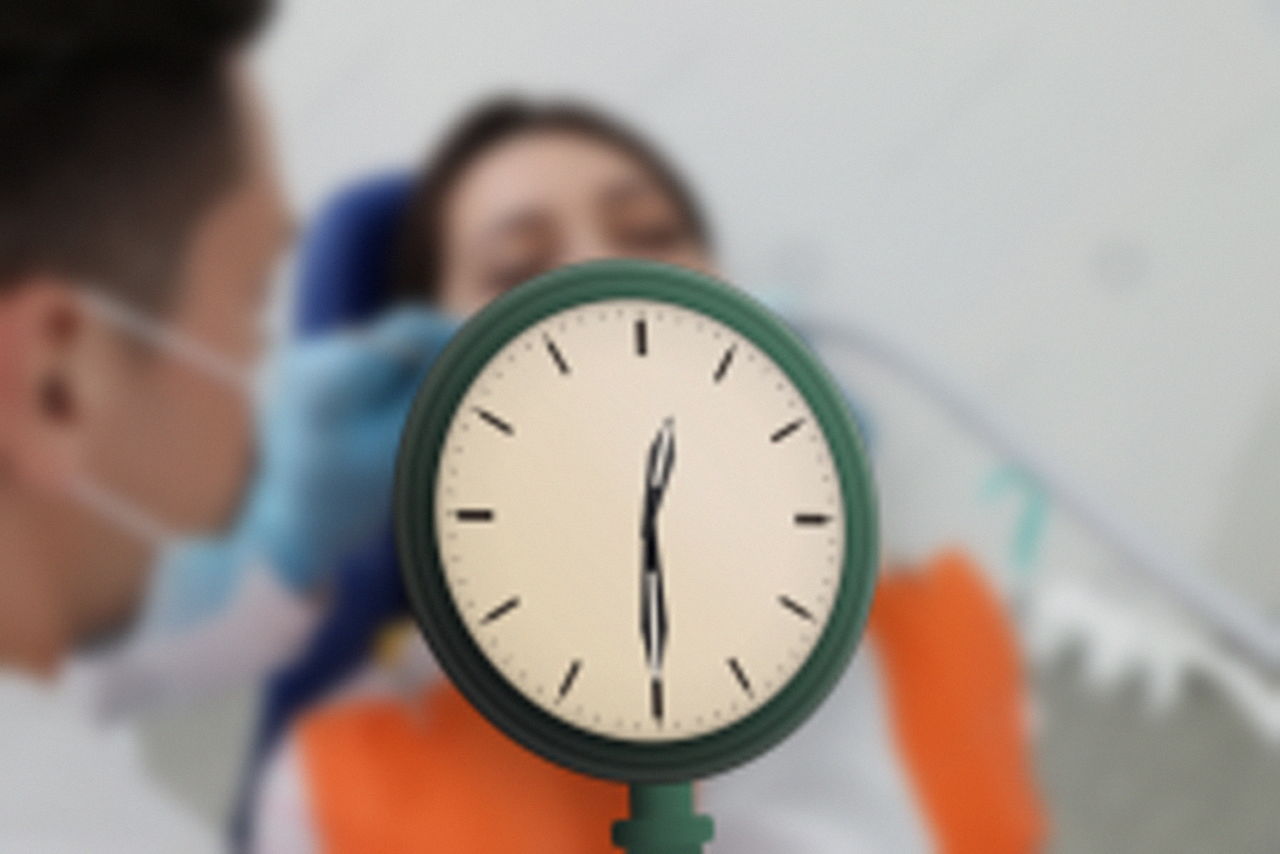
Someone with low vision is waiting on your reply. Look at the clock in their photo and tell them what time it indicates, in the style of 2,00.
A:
12,30
